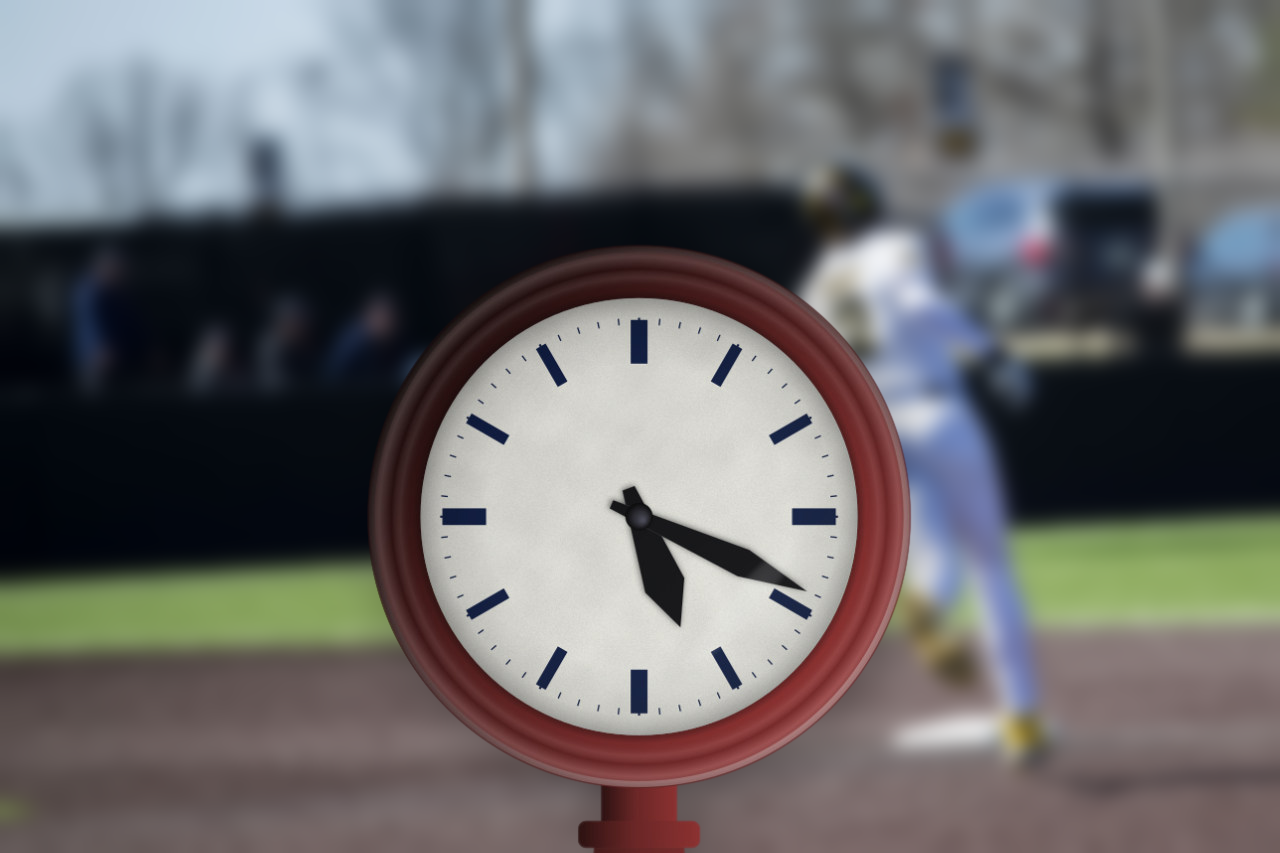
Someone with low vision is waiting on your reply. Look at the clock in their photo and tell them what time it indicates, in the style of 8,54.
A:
5,19
